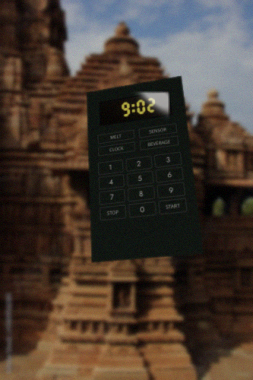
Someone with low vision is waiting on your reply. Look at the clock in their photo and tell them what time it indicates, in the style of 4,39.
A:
9,02
